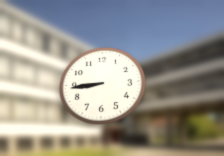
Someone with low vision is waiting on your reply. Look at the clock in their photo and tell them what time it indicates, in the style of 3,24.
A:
8,44
